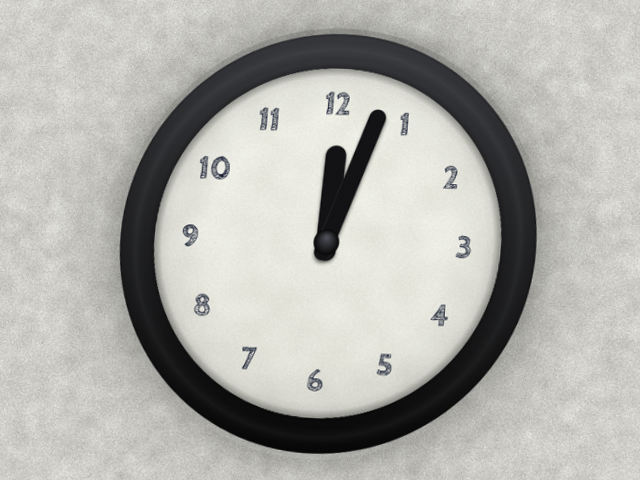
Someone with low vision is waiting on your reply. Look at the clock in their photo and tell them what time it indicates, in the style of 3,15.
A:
12,03
